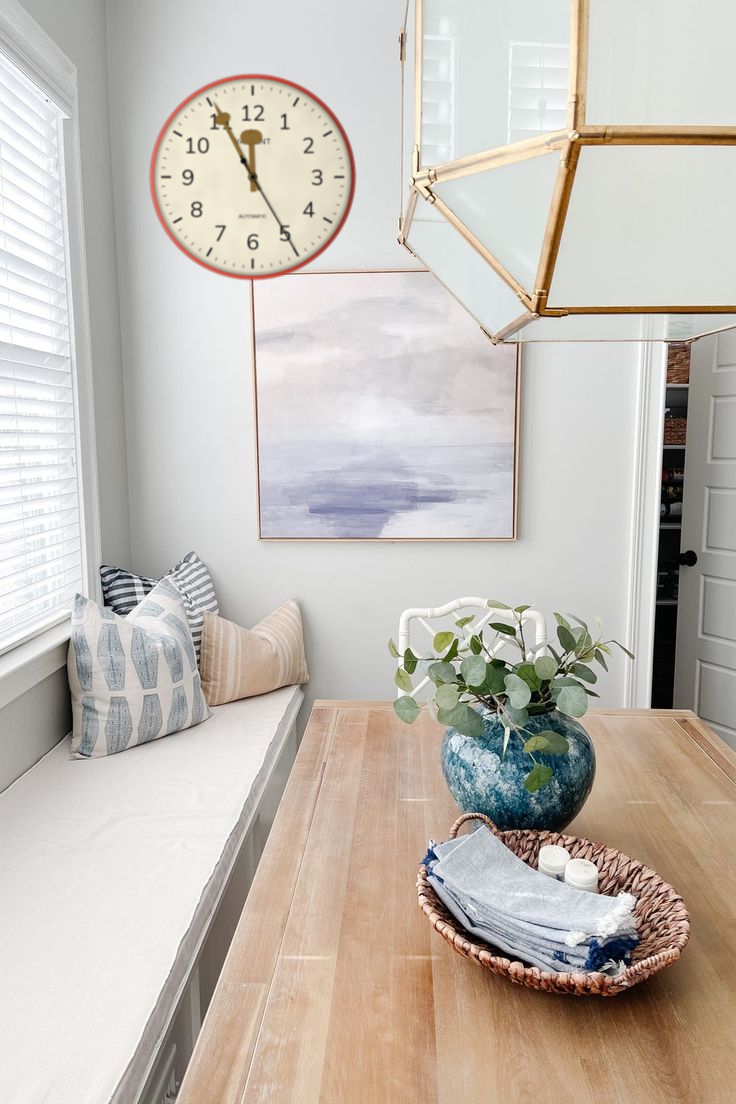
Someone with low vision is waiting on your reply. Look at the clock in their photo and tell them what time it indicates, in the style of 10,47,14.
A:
11,55,25
